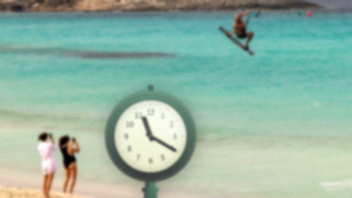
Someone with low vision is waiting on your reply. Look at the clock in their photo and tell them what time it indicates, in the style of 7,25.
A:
11,20
